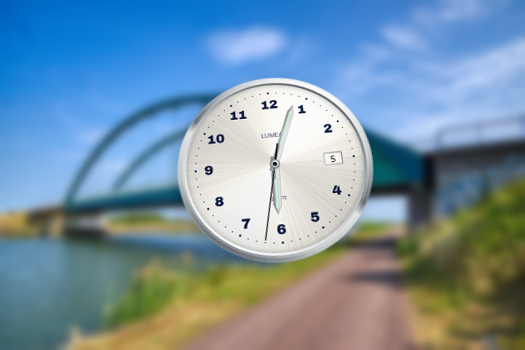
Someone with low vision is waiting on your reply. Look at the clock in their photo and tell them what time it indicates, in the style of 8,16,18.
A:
6,03,32
